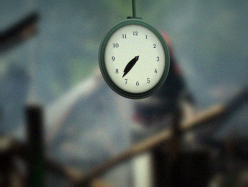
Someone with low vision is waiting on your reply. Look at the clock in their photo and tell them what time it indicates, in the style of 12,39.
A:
7,37
